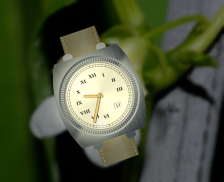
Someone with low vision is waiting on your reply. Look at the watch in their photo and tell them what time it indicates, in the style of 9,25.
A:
9,35
